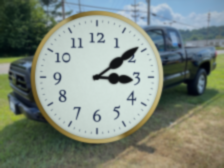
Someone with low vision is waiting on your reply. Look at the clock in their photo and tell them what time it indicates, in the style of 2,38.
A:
3,09
